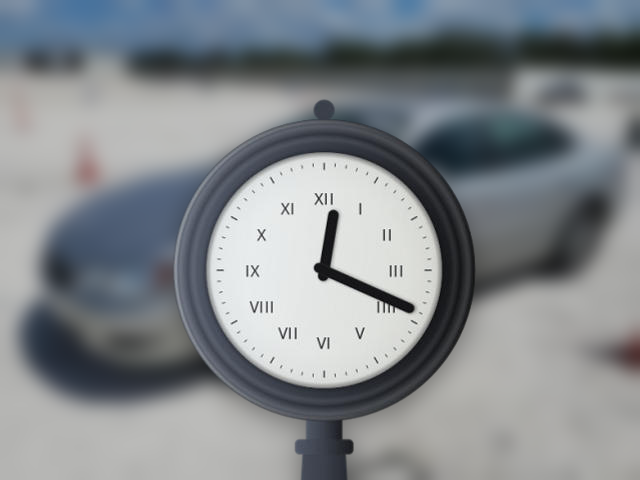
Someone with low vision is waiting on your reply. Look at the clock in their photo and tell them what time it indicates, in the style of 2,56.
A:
12,19
